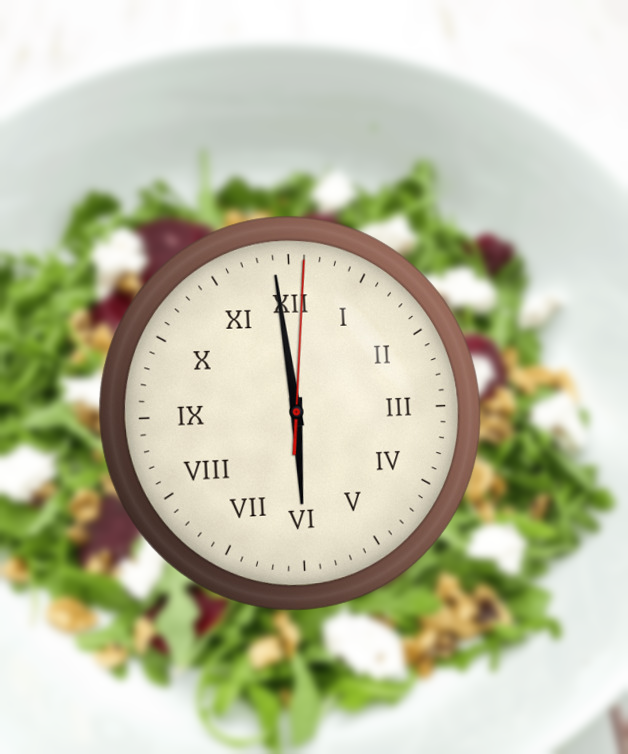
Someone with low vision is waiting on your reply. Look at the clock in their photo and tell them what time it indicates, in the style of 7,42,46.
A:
5,59,01
